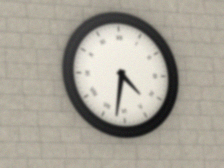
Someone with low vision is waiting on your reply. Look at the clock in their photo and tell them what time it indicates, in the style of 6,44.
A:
4,32
